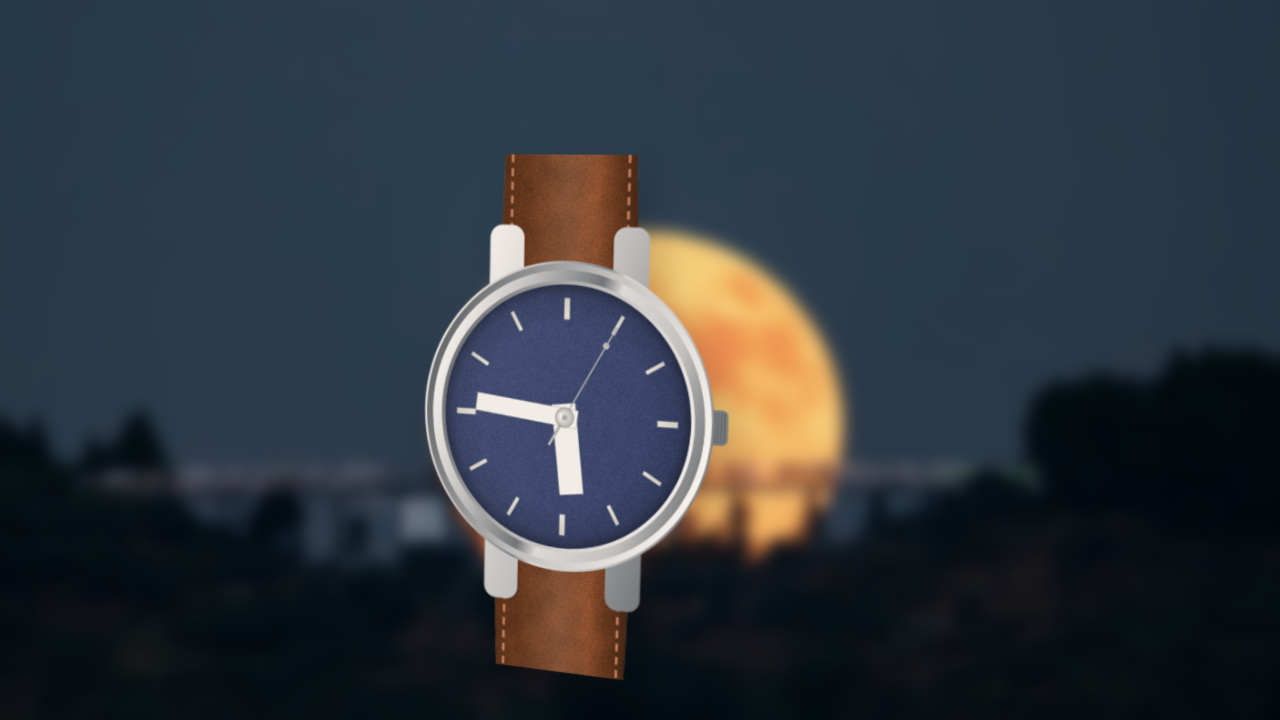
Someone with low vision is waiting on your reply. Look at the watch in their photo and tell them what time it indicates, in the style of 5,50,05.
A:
5,46,05
